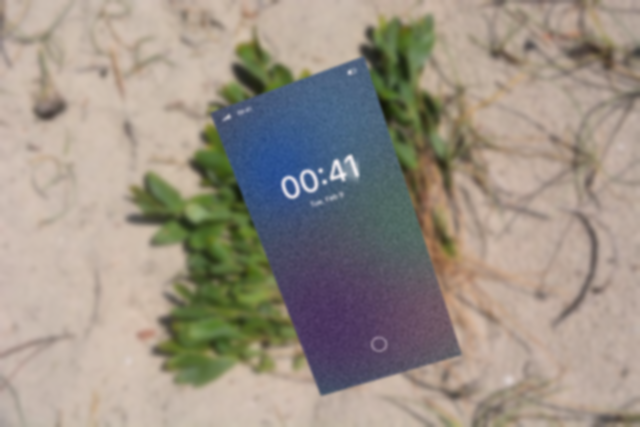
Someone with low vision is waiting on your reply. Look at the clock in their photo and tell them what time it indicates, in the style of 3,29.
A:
0,41
